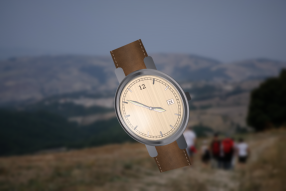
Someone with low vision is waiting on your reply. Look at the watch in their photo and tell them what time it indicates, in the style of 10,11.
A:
3,51
